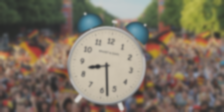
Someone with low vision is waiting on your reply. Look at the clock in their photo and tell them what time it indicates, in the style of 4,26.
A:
8,28
